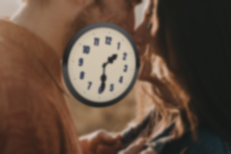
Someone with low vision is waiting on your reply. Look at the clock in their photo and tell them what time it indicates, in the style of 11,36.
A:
1,29
